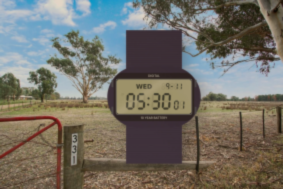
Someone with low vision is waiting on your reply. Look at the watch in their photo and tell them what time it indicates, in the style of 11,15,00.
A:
5,30,01
